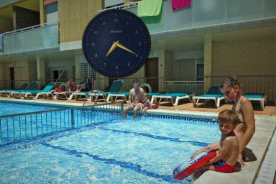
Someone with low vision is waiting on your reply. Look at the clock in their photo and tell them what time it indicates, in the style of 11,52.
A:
7,20
